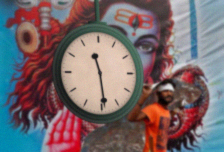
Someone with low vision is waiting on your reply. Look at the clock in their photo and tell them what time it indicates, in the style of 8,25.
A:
11,29
